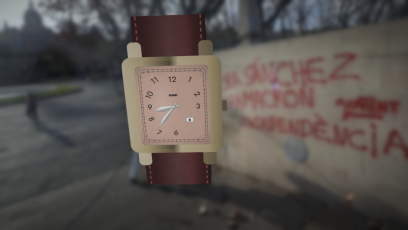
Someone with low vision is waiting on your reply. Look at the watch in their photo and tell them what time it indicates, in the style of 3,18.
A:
8,36
